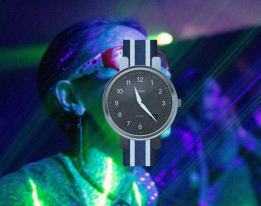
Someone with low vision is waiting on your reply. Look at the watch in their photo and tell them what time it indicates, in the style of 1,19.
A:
11,23
